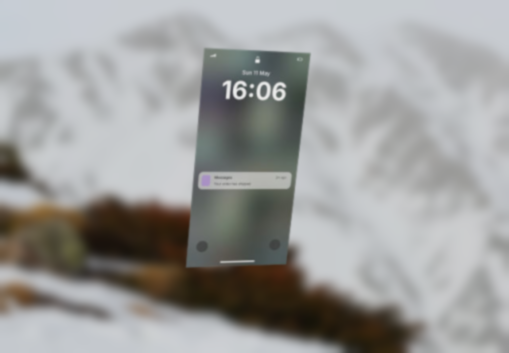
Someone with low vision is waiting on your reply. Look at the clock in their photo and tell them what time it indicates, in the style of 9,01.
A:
16,06
